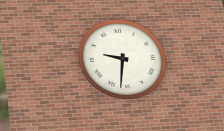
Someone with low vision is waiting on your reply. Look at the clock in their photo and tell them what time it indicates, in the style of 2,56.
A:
9,32
